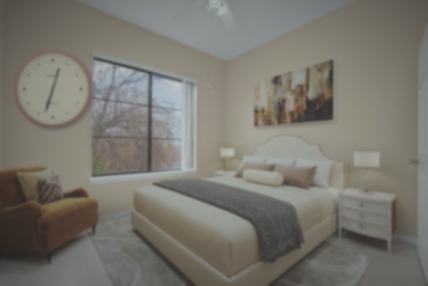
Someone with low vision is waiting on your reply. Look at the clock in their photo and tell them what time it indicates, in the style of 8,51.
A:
12,33
